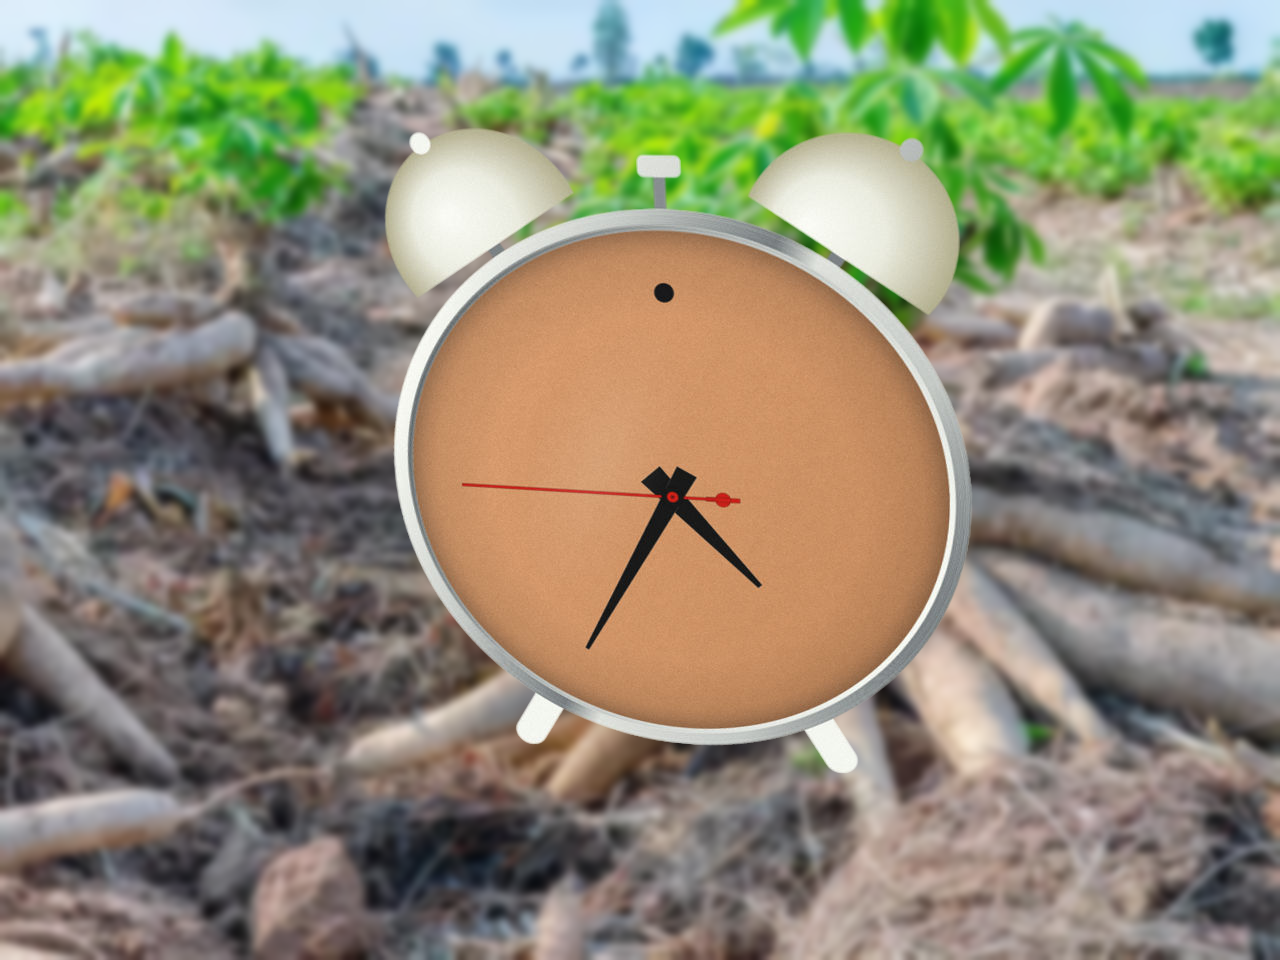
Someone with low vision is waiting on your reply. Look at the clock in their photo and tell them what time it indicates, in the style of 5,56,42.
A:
4,34,45
